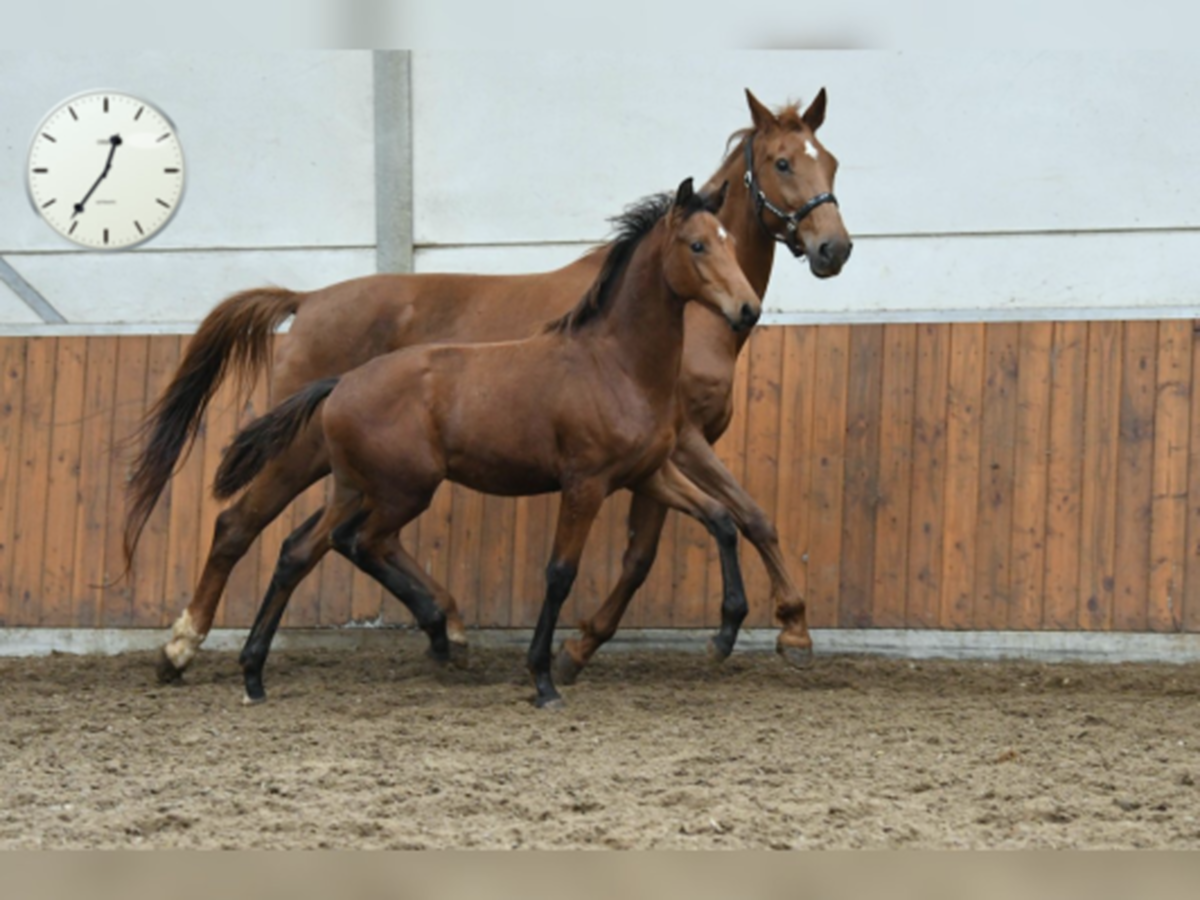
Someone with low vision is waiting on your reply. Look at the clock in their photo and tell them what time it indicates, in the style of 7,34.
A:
12,36
